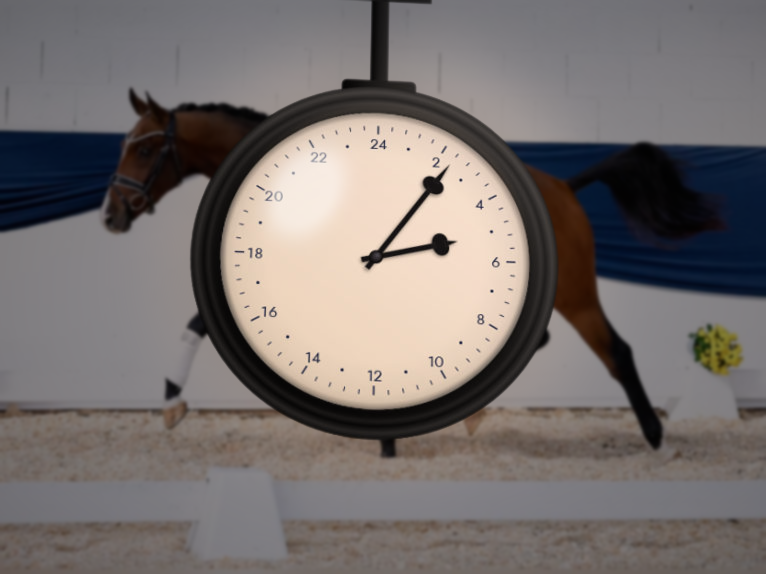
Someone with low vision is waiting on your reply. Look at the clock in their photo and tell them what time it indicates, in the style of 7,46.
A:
5,06
